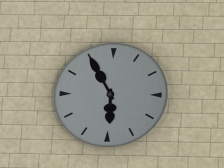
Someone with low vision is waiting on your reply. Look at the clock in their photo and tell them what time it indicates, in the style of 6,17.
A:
5,55
